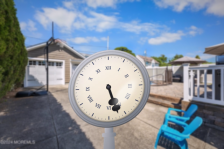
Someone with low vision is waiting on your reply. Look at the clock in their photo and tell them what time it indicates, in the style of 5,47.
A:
5,27
